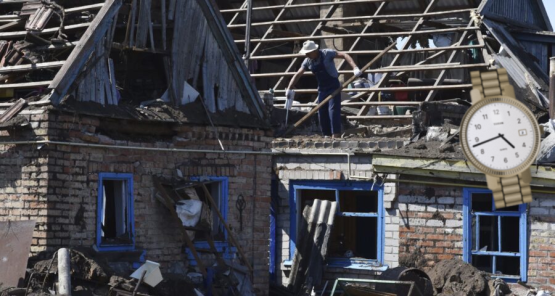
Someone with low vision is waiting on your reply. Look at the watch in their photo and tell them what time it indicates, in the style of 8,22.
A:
4,43
